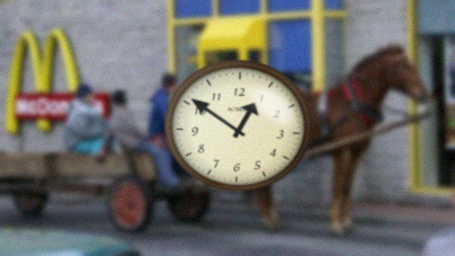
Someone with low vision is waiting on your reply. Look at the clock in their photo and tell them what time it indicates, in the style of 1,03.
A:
12,51
